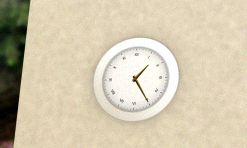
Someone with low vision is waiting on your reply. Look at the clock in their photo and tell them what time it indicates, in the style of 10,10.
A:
1,25
